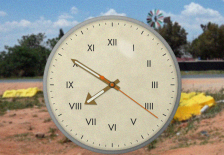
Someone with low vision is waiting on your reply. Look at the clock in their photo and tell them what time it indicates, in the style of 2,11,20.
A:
7,50,21
